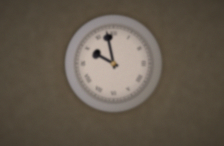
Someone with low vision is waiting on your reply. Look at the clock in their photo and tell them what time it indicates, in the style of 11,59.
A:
9,58
